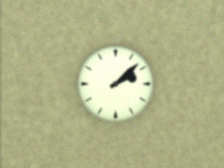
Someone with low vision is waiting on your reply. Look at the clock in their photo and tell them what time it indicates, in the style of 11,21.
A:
2,08
